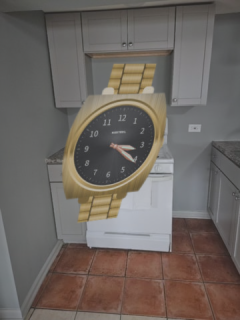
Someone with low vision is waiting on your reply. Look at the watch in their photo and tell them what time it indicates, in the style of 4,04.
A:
3,21
